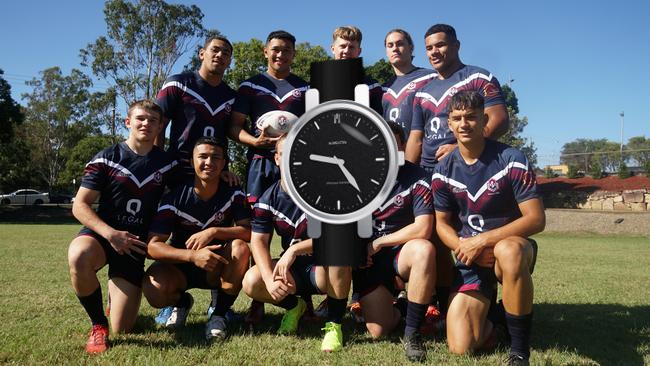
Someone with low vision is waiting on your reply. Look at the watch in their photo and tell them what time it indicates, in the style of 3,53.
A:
9,24
